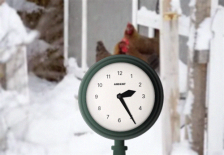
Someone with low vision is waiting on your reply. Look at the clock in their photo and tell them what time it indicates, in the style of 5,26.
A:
2,25
